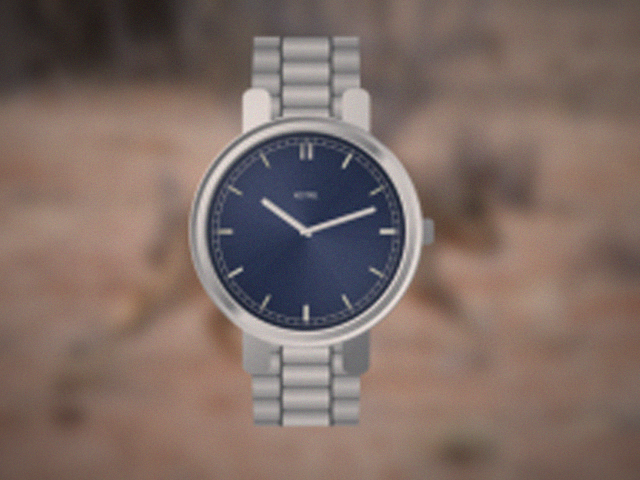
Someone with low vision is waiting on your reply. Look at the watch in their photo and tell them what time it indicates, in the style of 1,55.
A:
10,12
